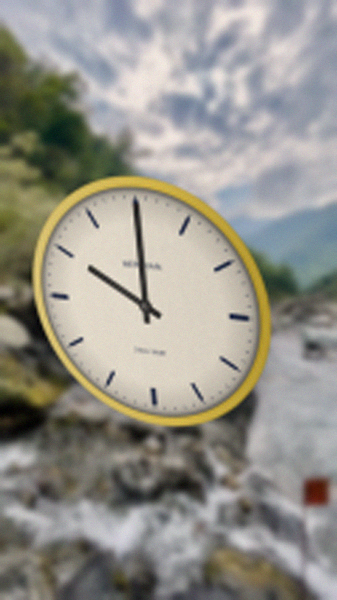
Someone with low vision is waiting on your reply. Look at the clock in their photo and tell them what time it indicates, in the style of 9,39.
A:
10,00
